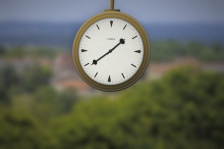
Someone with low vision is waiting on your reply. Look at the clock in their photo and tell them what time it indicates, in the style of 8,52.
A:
1,39
